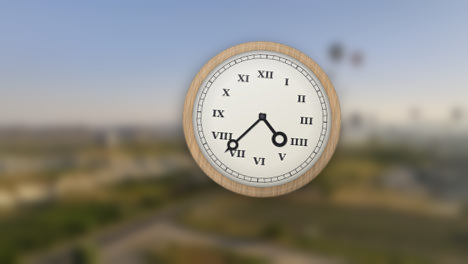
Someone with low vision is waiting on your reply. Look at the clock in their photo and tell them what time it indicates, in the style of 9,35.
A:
4,37
